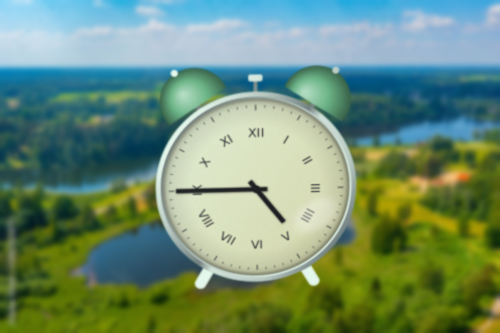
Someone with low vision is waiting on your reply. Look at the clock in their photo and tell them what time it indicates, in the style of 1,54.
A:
4,45
